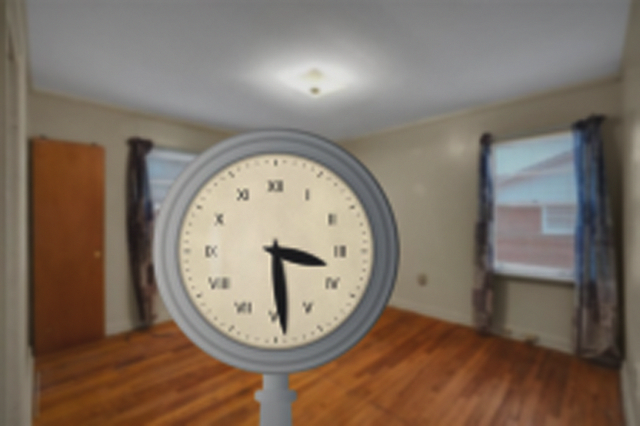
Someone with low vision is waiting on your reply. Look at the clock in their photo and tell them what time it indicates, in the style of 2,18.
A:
3,29
